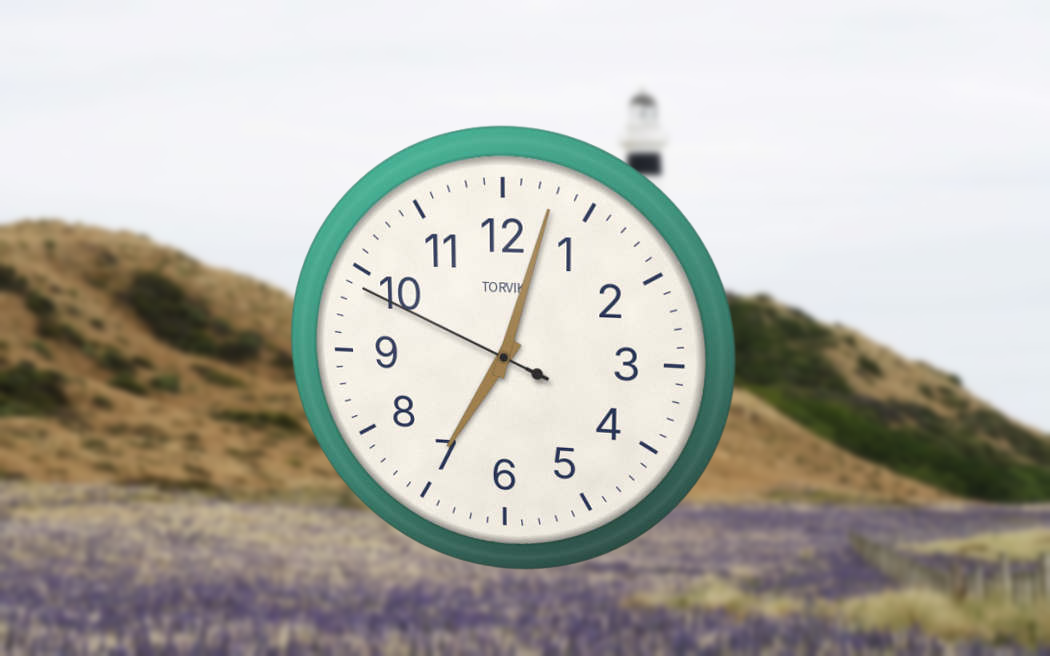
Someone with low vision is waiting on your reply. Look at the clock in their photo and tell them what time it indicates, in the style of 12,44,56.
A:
7,02,49
